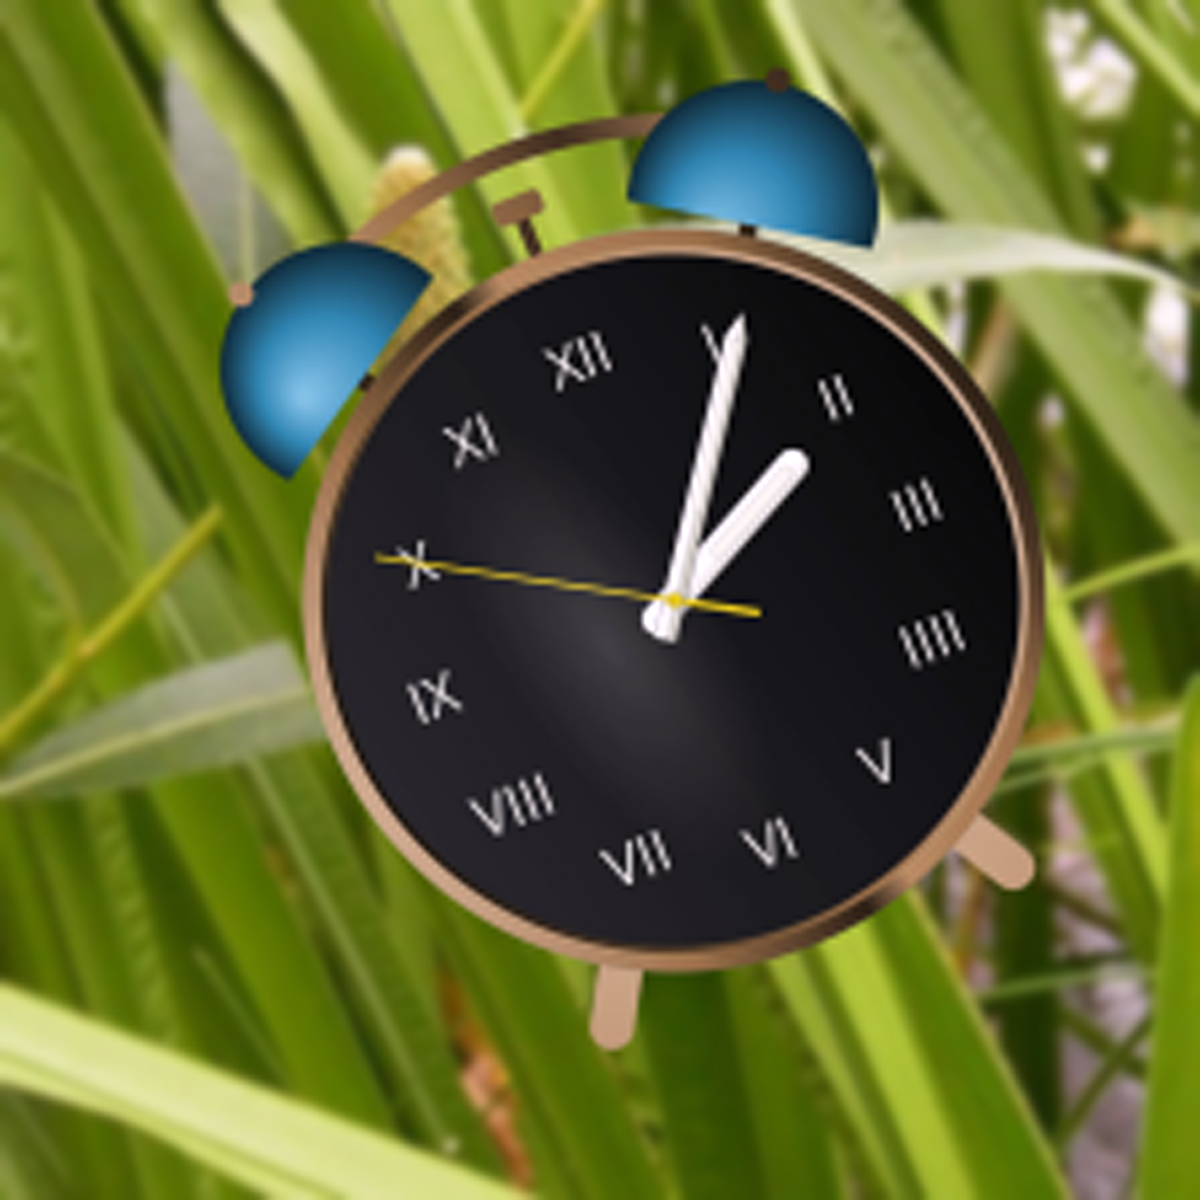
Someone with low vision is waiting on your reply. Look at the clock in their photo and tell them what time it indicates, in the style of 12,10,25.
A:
2,05,50
